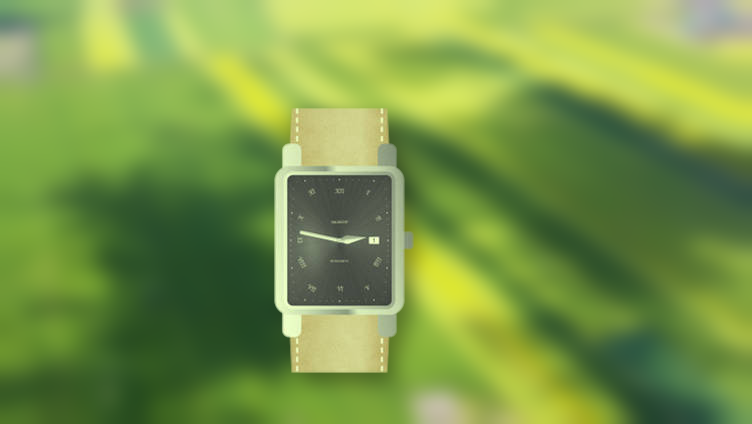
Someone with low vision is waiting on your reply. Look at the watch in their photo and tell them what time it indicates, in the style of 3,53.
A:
2,47
